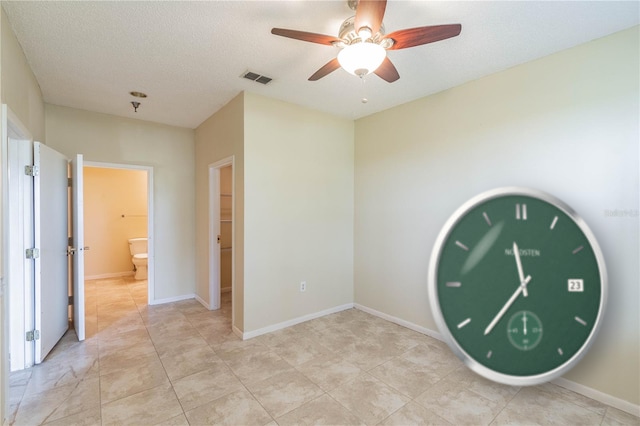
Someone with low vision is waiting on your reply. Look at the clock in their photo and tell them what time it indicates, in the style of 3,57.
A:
11,37
